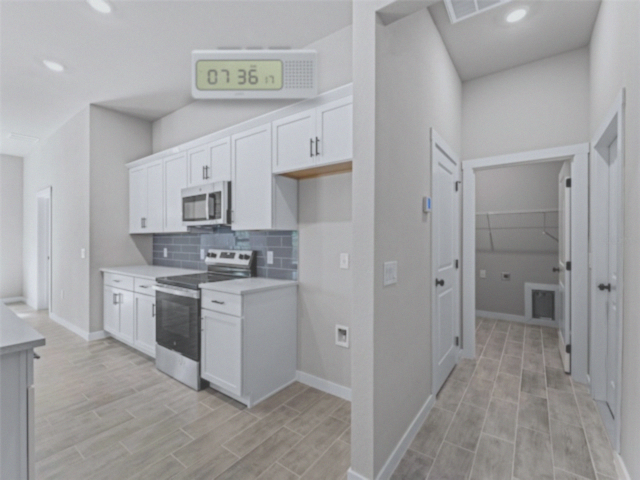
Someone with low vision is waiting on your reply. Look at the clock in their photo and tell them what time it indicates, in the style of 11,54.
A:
7,36
